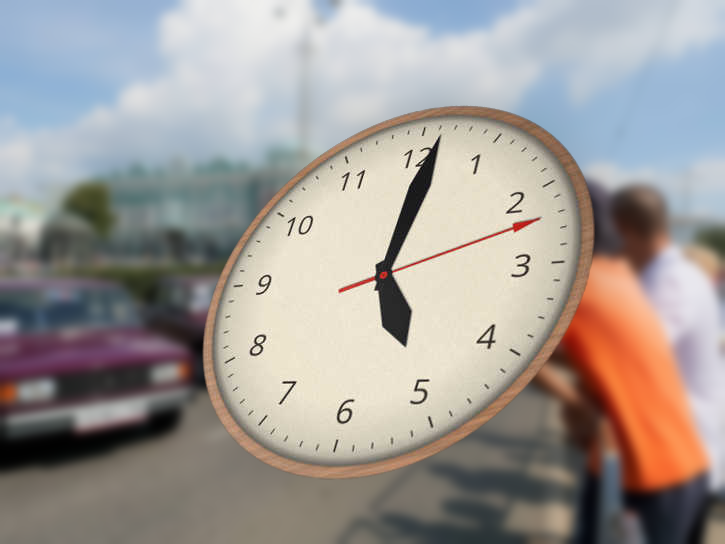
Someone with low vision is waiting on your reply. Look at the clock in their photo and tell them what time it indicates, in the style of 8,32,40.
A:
5,01,12
